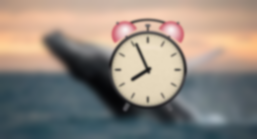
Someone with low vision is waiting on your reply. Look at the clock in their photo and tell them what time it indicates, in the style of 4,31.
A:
7,56
